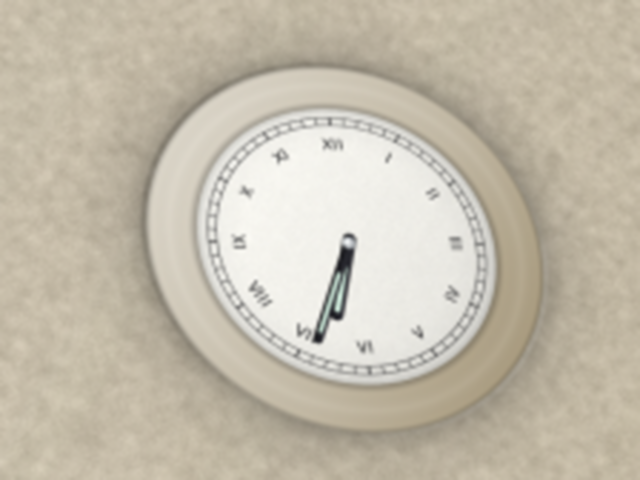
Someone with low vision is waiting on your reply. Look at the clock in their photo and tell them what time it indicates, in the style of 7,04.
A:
6,34
